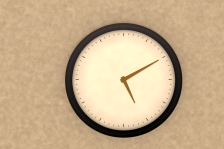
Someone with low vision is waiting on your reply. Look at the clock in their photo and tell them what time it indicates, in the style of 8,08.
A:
5,10
